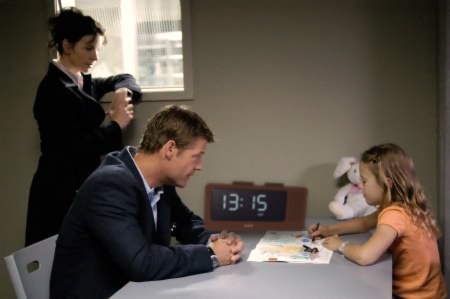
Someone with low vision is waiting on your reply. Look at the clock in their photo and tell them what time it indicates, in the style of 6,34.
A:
13,15
